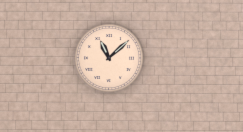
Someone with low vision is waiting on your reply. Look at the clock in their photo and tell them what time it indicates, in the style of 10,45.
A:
11,08
